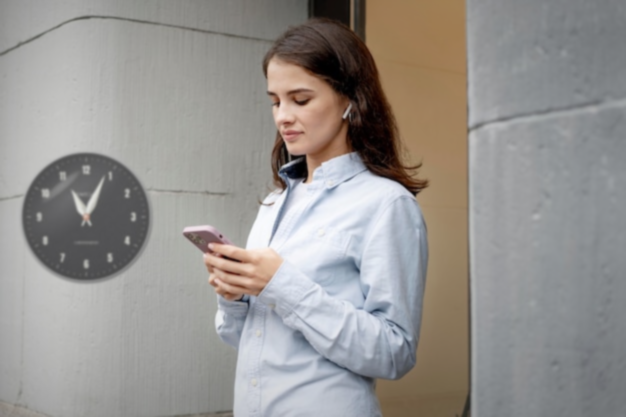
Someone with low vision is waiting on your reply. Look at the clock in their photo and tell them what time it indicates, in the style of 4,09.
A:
11,04
